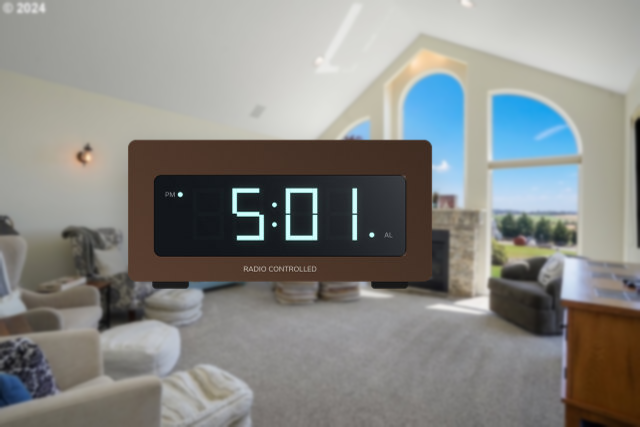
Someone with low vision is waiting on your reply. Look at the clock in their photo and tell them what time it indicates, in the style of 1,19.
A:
5,01
